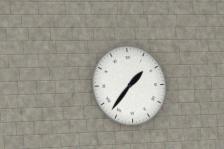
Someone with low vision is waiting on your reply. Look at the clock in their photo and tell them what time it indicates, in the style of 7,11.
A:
1,37
